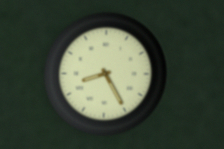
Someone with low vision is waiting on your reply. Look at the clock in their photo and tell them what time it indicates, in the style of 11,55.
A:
8,25
